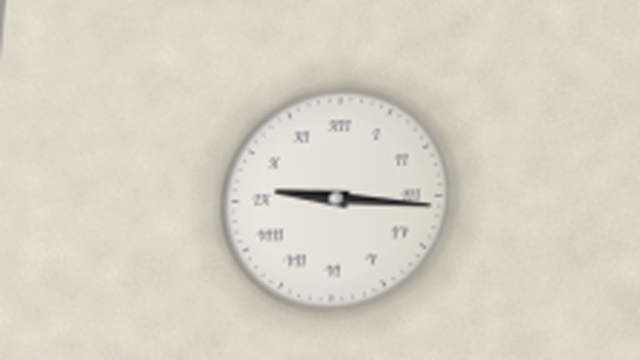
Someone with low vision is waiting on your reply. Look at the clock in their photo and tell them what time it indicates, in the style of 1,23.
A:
9,16
